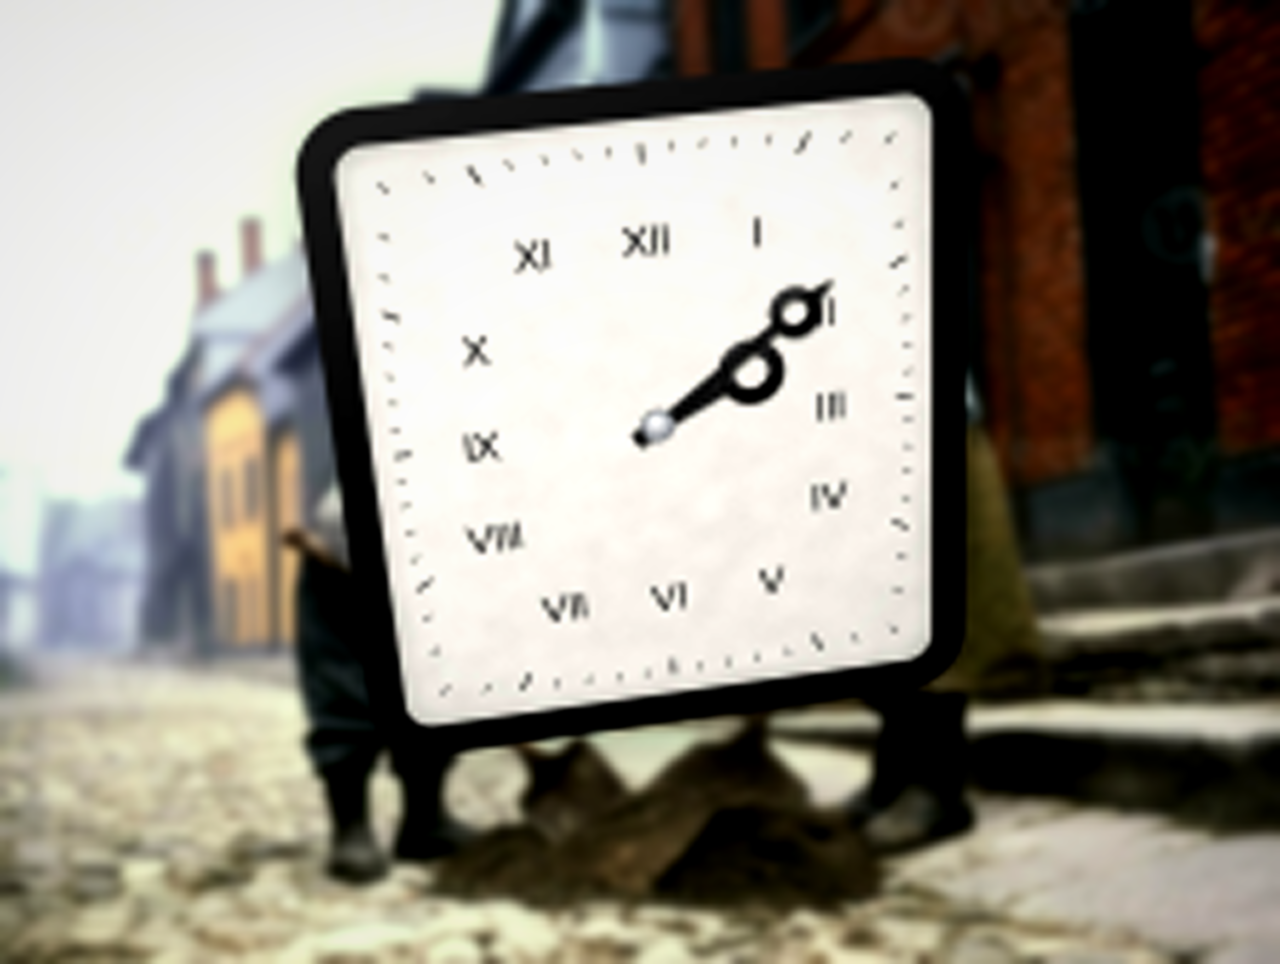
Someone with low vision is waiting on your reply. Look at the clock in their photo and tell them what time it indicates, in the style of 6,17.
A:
2,09
